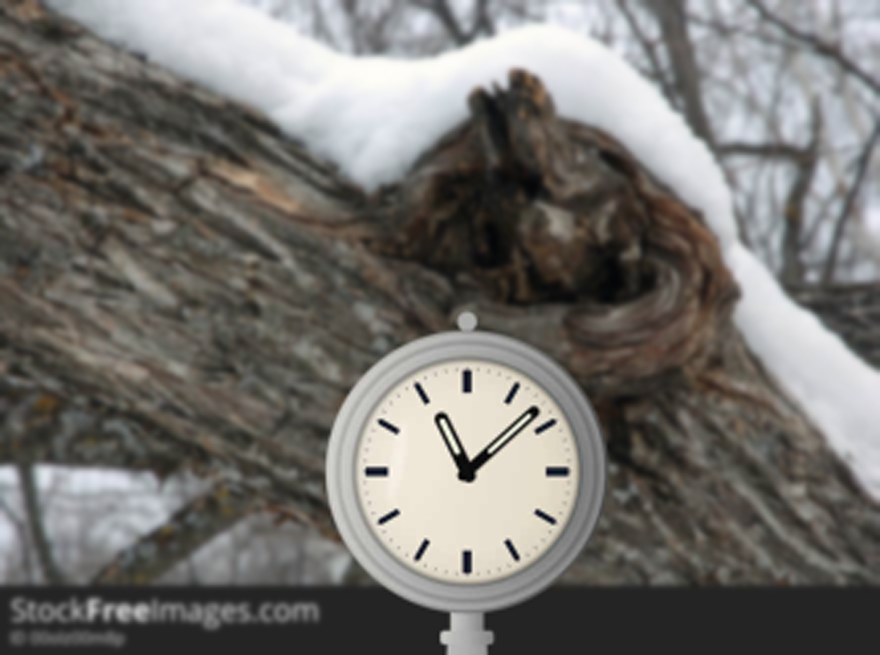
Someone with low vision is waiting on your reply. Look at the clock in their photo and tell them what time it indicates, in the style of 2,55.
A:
11,08
